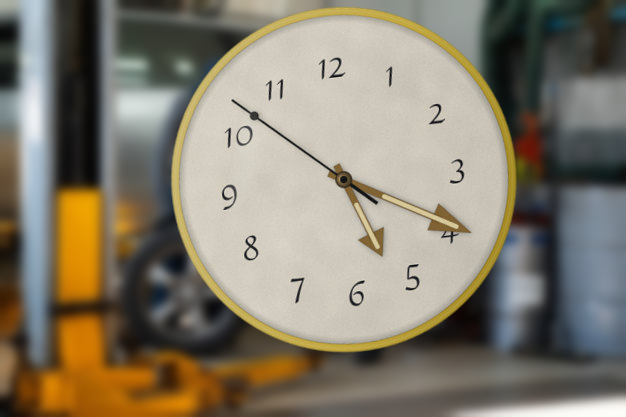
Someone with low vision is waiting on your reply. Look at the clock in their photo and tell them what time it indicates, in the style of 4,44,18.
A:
5,19,52
